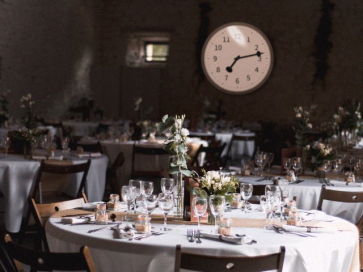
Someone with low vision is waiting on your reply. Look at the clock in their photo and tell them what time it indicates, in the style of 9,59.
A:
7,13
